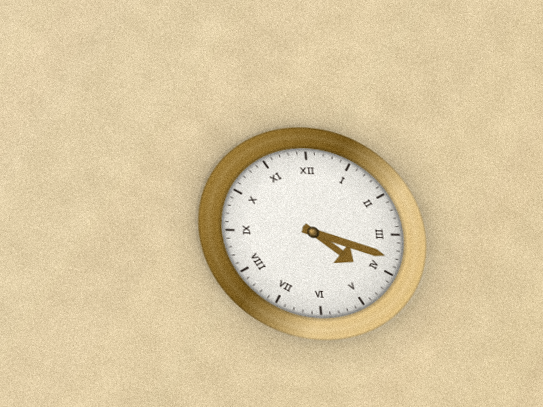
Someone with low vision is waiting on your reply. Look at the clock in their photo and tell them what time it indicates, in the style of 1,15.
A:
4,18
